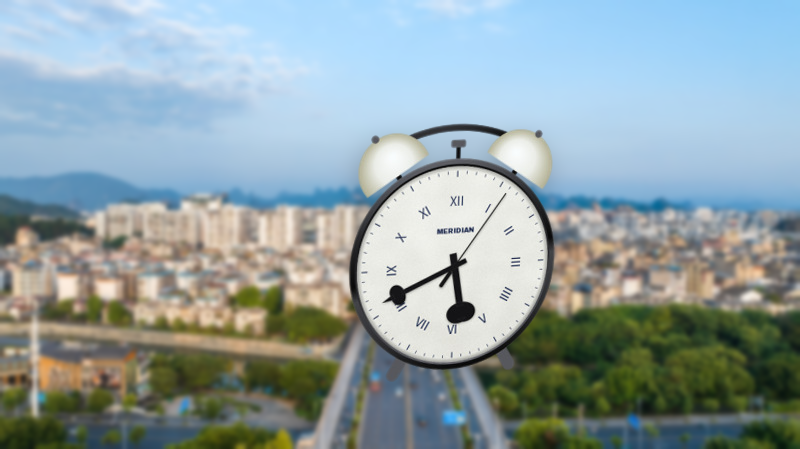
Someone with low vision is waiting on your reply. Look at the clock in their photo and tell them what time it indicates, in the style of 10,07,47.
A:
5,41,06
